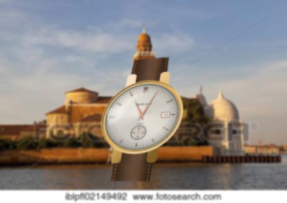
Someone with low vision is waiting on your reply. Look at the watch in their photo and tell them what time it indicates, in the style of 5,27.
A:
11,04
